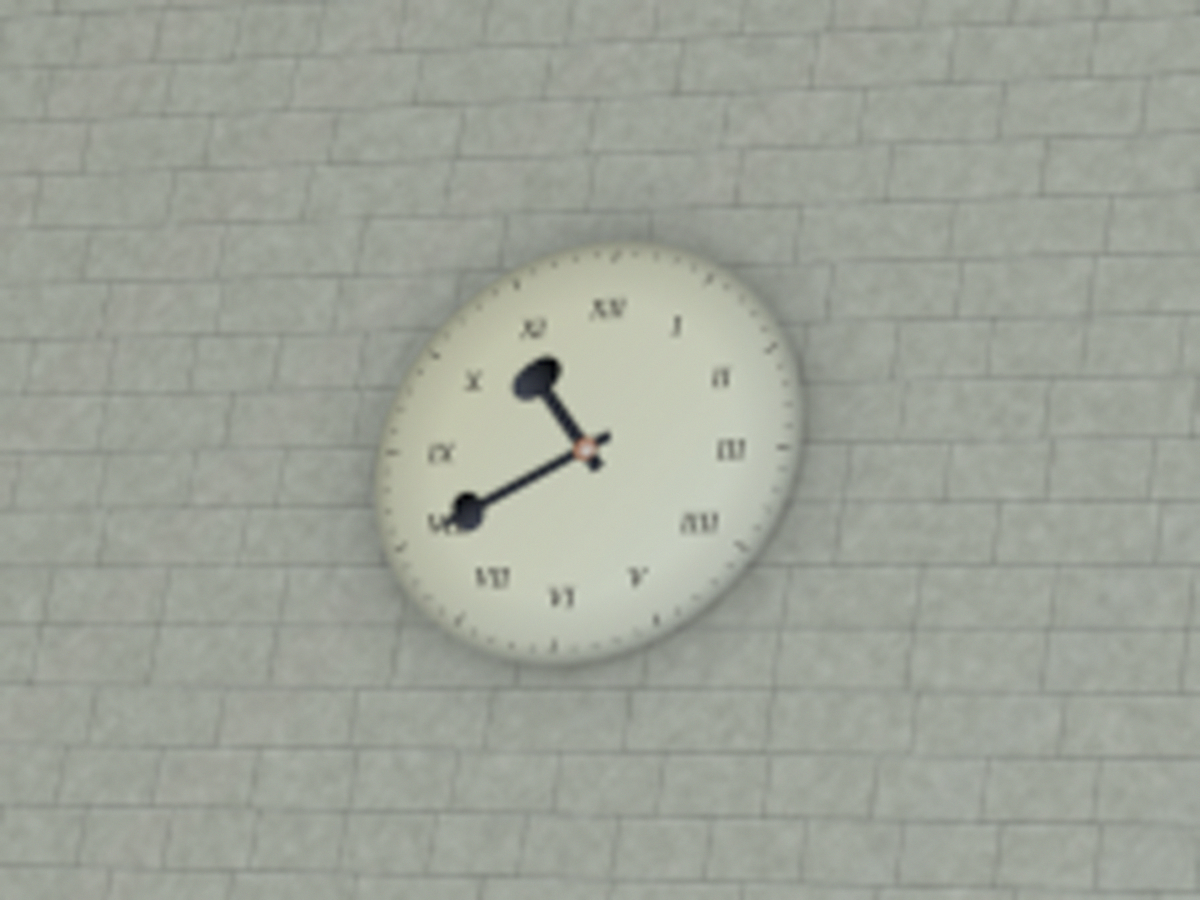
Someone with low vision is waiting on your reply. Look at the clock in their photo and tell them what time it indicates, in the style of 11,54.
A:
10,40
